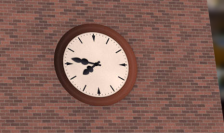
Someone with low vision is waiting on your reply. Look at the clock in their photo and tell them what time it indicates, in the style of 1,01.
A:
7,47
